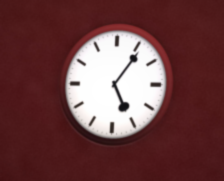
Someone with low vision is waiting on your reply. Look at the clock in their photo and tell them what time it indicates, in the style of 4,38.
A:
5,06
